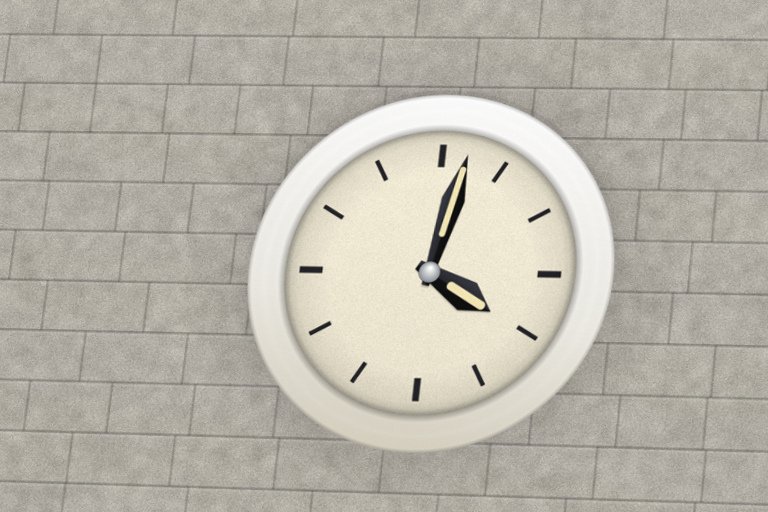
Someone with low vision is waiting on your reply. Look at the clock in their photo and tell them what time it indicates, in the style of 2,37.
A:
4,02
